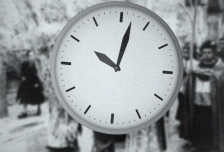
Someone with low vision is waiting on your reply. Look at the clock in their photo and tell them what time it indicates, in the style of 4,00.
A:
10,02
